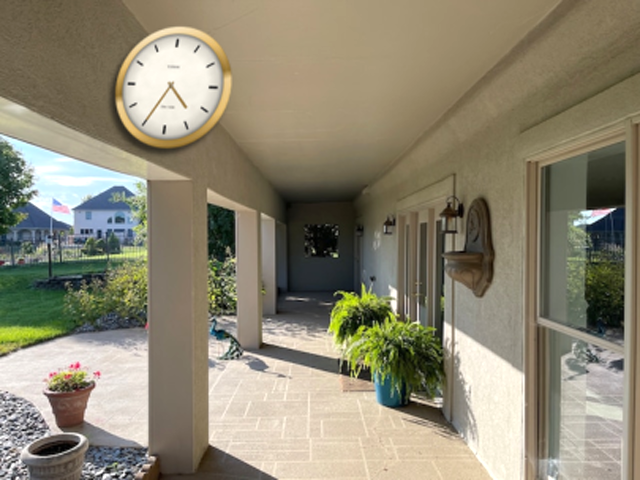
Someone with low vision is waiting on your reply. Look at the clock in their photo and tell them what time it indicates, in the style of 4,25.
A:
4,35
